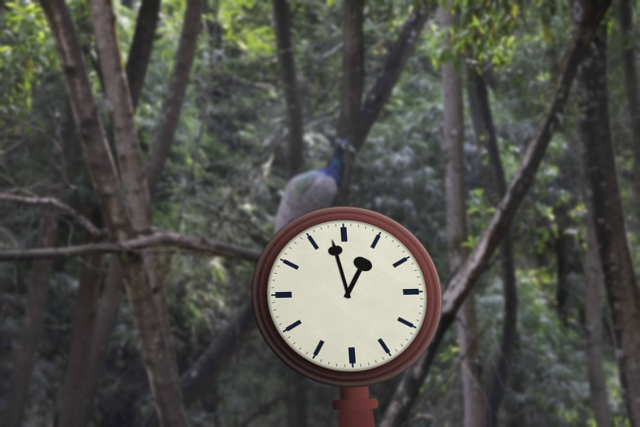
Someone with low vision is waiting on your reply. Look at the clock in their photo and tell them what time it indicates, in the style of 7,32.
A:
12,58
